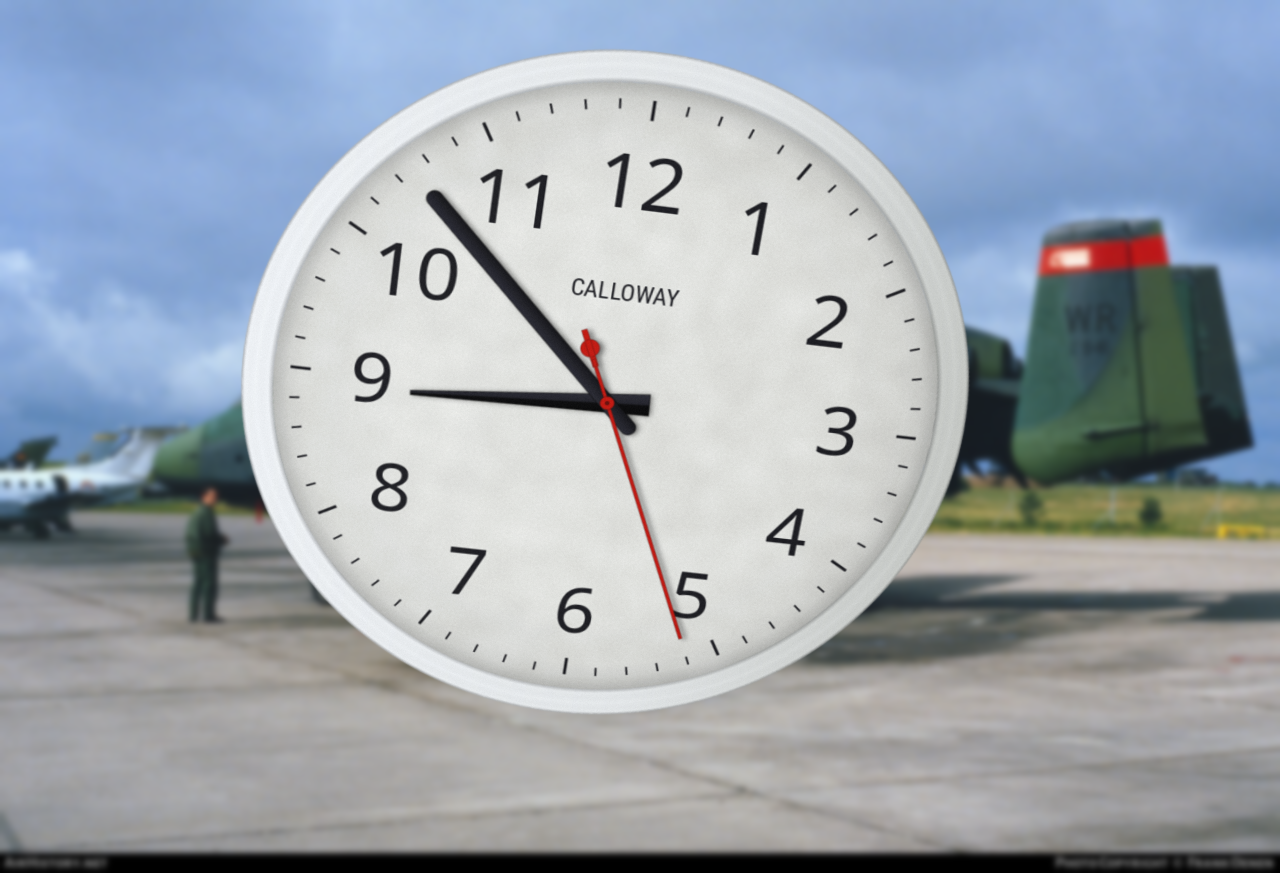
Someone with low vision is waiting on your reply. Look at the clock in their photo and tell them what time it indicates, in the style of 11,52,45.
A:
8,52,26
